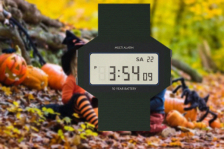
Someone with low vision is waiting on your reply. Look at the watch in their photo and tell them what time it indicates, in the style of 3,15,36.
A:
3,54,09
